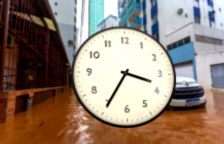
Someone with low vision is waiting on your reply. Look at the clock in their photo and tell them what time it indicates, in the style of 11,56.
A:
3,35
